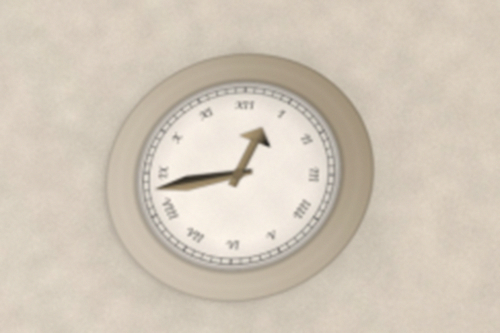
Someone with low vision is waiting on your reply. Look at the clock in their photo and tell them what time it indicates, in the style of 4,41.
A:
12,43
